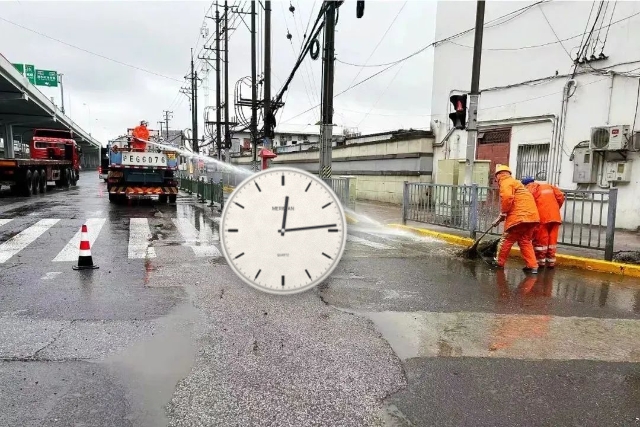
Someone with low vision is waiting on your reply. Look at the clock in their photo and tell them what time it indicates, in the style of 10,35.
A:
12,14
